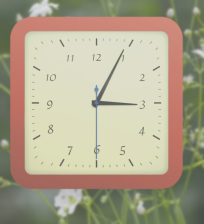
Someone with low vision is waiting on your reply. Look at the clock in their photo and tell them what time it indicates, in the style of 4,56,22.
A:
3,04,30
